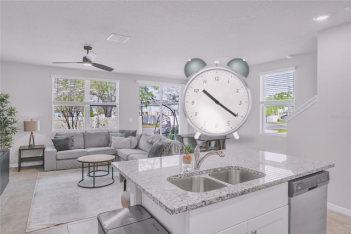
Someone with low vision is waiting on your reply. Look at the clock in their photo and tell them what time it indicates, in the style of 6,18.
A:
10,21
